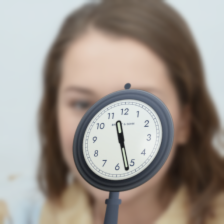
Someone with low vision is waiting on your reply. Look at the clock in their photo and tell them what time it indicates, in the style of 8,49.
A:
11,27
